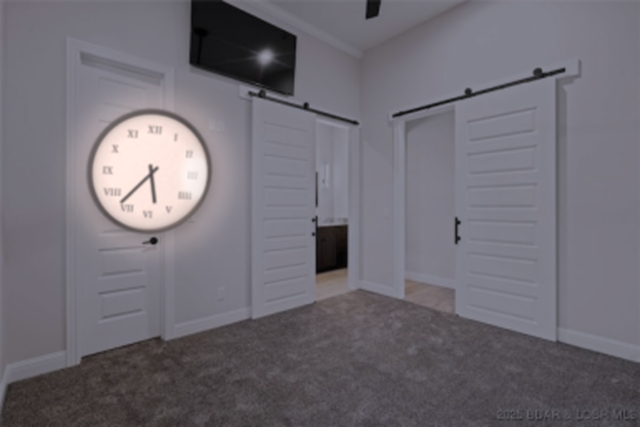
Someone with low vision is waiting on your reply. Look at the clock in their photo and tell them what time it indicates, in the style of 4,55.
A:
5,37
